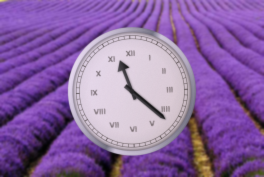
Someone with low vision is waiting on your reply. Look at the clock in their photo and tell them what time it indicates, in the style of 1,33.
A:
11,22
